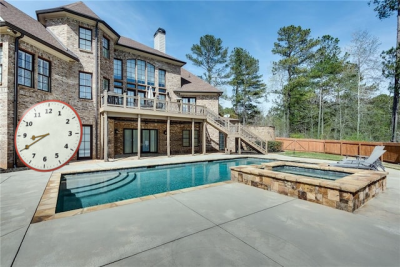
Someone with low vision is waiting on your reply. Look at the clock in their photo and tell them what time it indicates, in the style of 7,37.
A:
8,40
